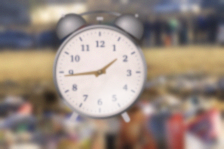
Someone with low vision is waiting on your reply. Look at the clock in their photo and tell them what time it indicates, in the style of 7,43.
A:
1,44
